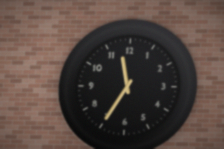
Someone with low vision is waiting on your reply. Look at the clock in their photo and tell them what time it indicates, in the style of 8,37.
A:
11,35
